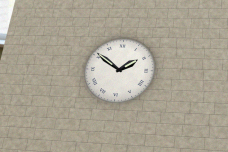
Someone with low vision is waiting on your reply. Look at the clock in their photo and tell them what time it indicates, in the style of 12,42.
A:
1,51
